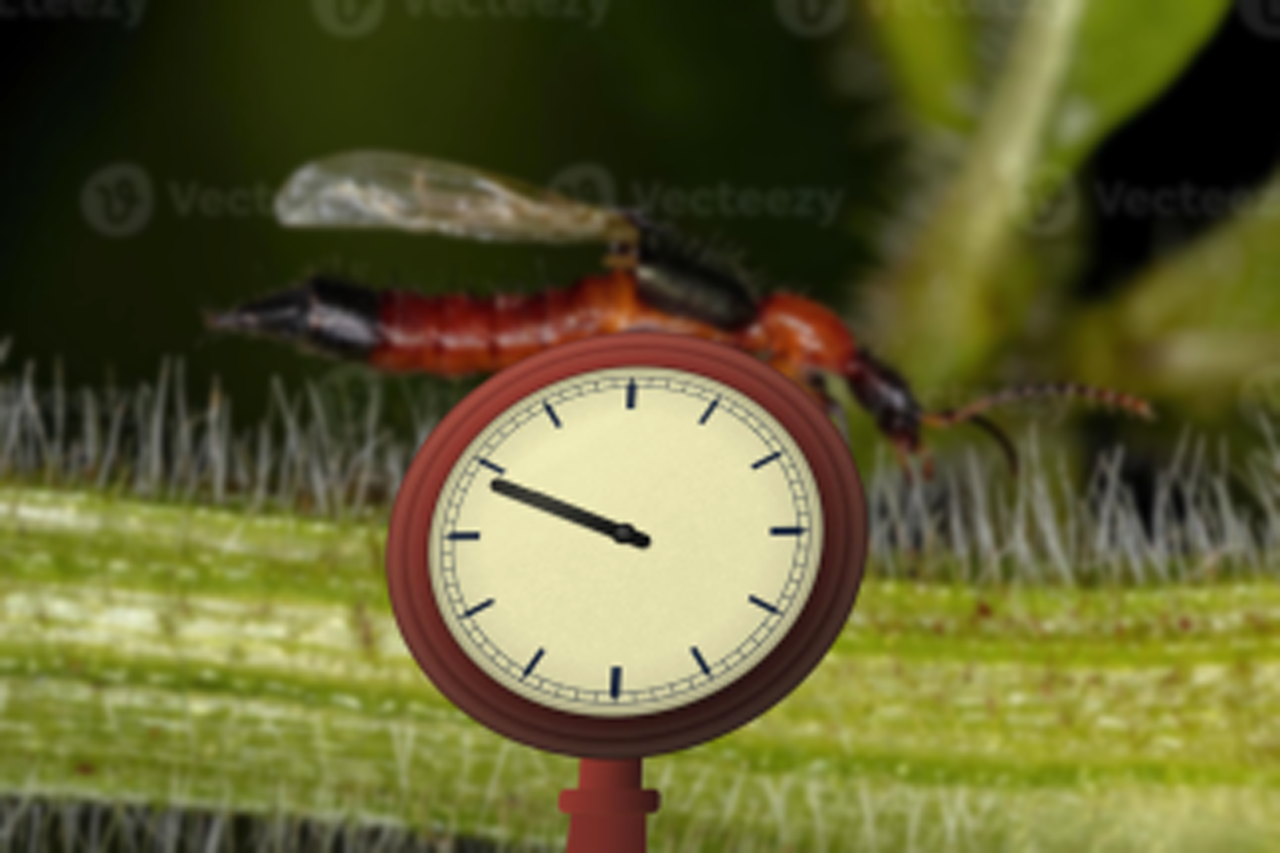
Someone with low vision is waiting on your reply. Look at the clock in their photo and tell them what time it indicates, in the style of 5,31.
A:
9,49
